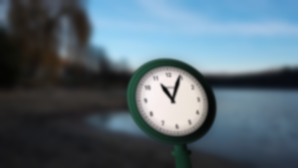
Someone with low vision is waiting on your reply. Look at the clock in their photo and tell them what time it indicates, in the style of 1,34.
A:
11,04
